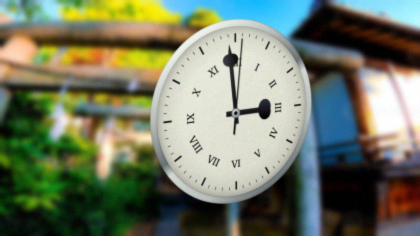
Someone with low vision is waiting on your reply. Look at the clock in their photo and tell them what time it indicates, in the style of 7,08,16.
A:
2,59,01
